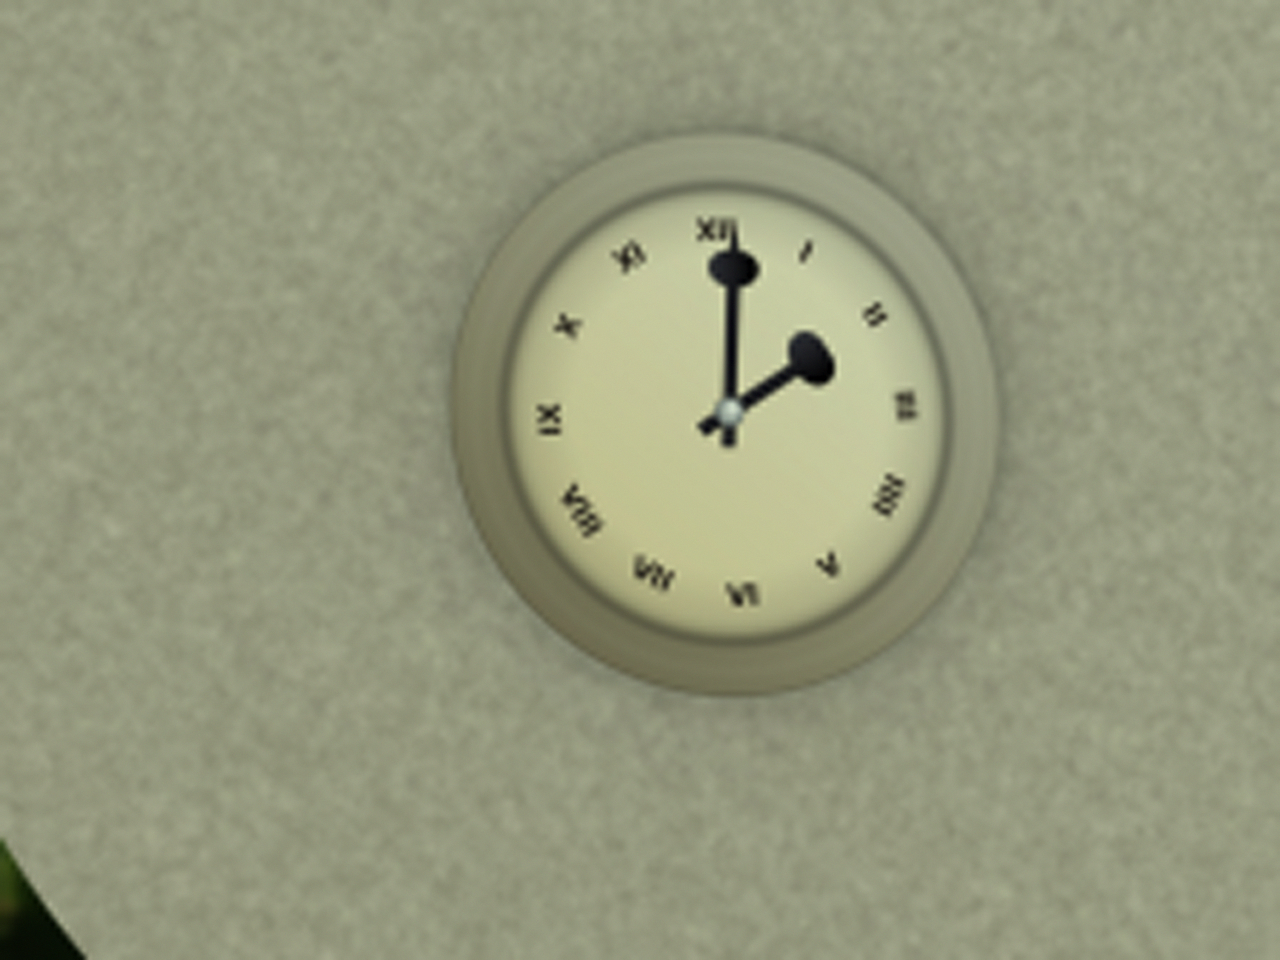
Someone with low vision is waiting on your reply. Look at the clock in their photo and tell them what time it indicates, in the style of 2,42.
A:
2,01
